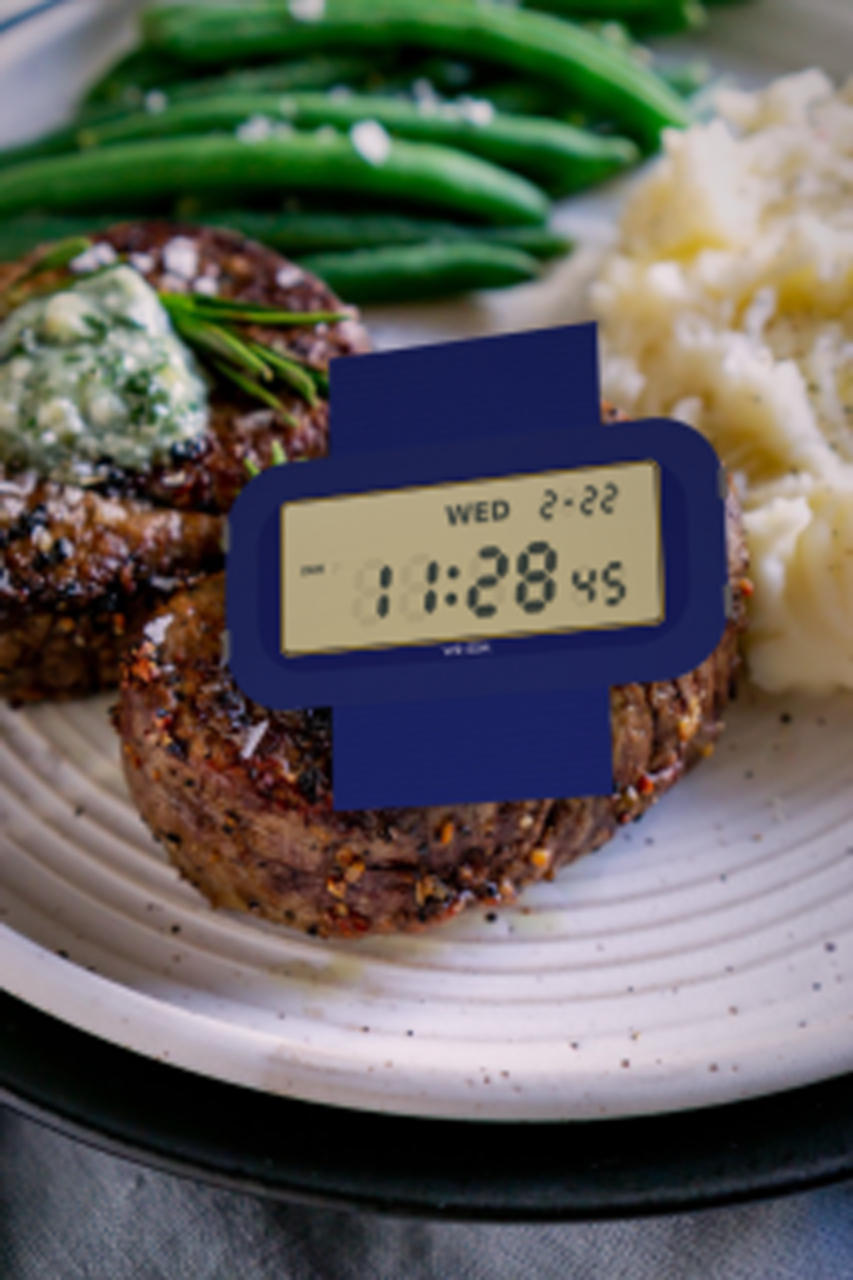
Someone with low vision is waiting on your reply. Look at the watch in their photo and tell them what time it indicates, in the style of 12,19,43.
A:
11,28,45
